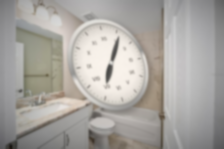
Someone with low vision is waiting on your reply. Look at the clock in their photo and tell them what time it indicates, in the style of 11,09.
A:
7,06
